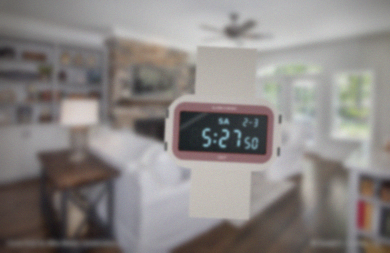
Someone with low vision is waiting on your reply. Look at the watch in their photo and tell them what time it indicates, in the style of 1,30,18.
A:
5,27,50
